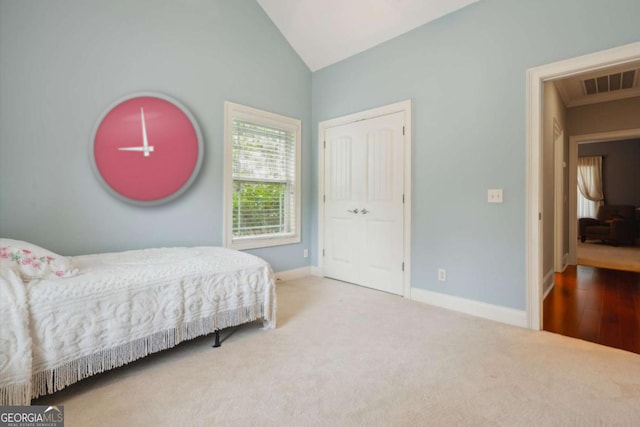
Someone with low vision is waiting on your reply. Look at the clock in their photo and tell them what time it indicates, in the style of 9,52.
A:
8,59
